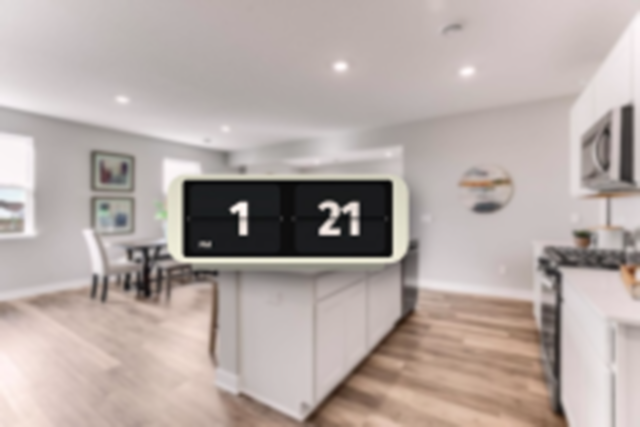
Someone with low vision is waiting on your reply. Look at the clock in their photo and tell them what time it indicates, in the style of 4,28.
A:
1,21
